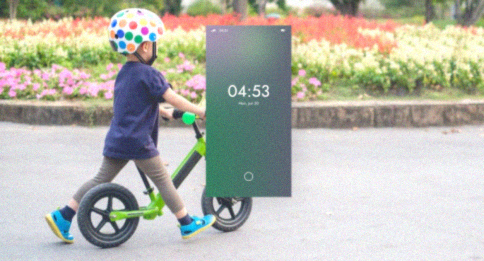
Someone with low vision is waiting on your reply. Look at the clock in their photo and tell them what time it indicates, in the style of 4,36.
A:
4,53
